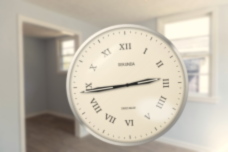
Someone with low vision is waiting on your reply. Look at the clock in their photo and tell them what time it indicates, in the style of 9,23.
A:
2,44
